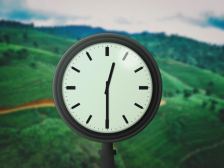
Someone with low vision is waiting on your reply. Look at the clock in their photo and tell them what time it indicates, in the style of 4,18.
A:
12,30
